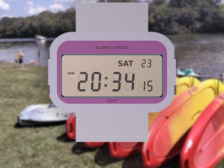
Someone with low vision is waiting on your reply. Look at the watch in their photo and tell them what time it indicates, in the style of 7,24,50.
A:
20,34,15
